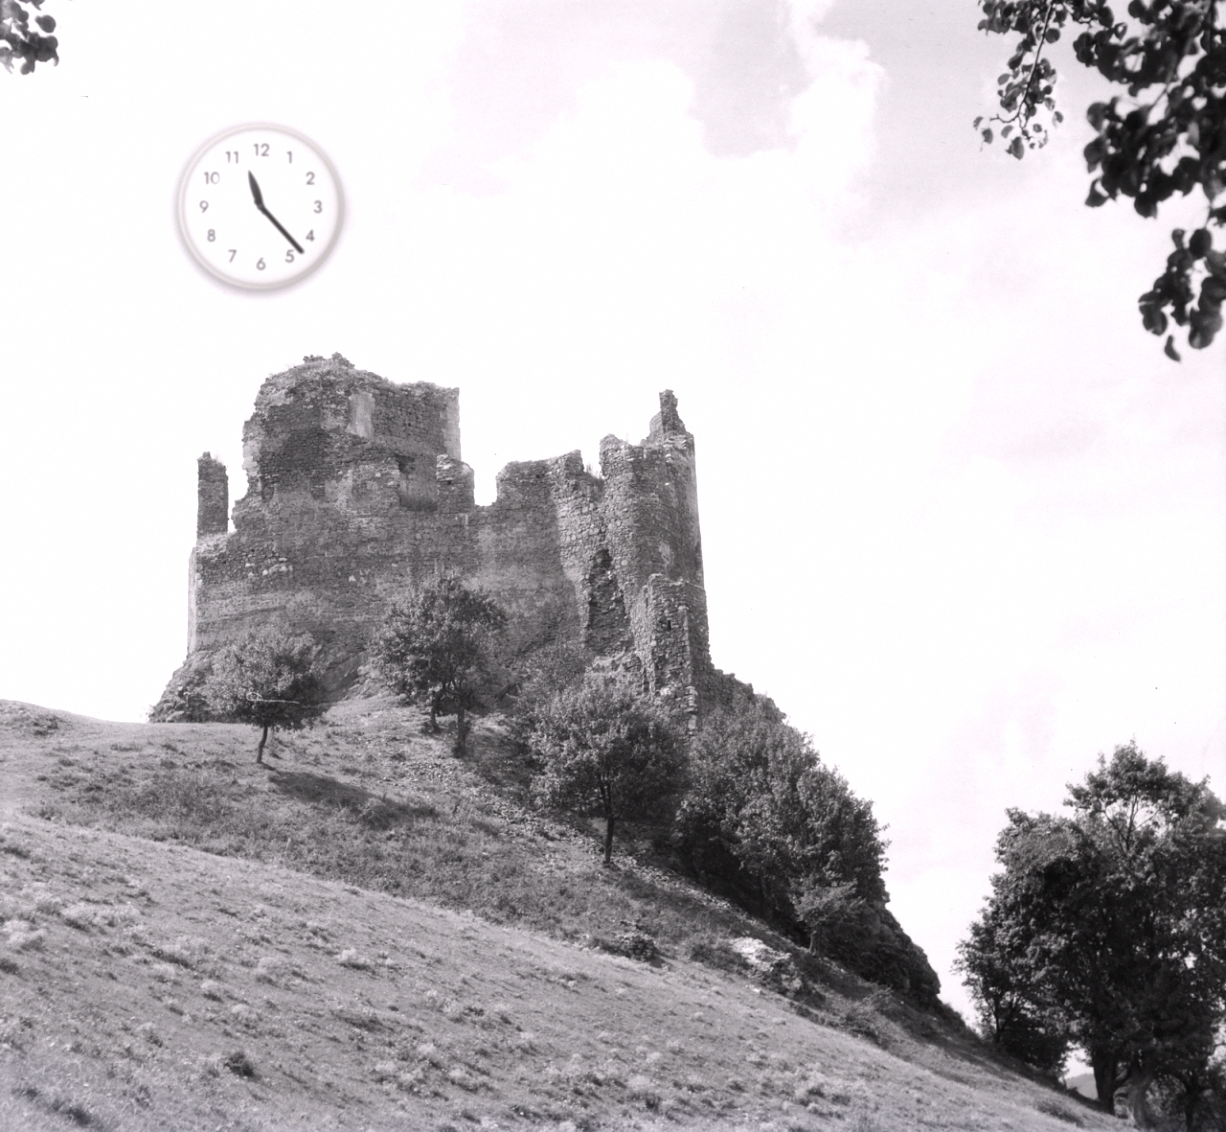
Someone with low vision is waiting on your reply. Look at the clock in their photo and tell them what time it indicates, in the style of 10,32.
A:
11,23
